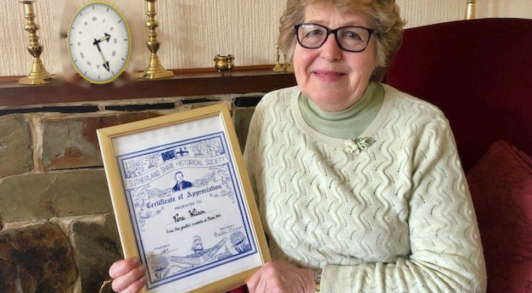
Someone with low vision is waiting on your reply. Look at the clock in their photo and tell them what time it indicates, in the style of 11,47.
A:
2,26
